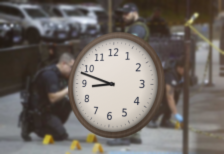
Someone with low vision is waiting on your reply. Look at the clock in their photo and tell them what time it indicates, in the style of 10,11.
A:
8,48
